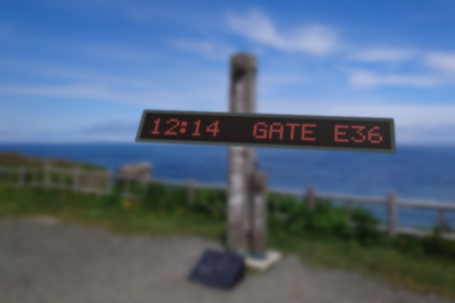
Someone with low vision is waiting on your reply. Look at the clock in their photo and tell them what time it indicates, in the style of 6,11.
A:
12,14
